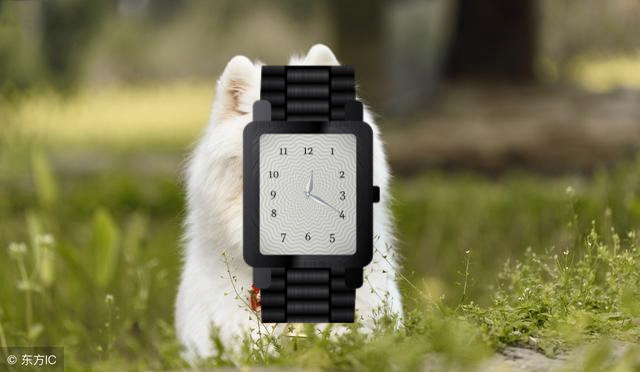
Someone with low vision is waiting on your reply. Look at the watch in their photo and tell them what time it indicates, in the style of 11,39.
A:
12,20
